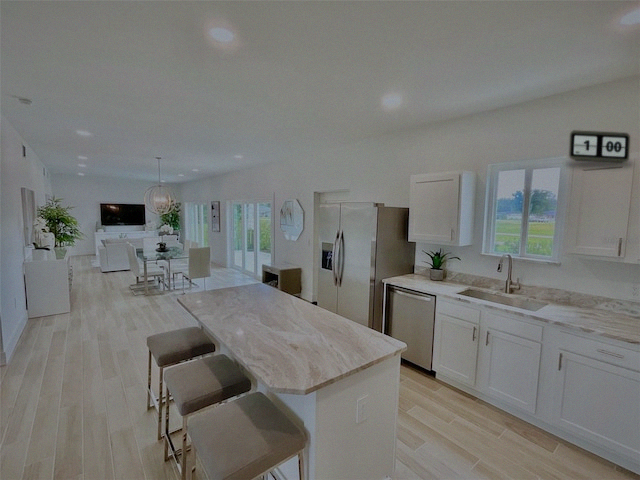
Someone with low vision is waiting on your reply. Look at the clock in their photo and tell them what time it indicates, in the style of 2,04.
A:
1,00
